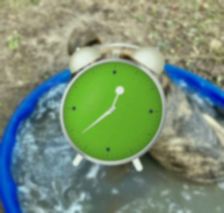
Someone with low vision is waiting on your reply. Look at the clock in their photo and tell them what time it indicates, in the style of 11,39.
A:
12,38
